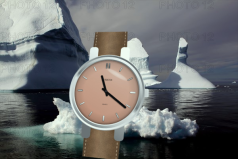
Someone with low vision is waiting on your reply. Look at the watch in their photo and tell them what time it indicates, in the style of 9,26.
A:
11,21
